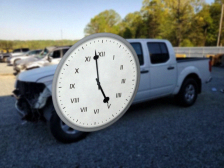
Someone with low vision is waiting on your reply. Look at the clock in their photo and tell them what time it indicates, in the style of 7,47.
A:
4,58
